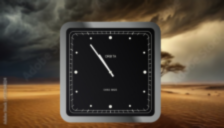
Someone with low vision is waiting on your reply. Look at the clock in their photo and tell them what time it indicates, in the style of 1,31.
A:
10,54
